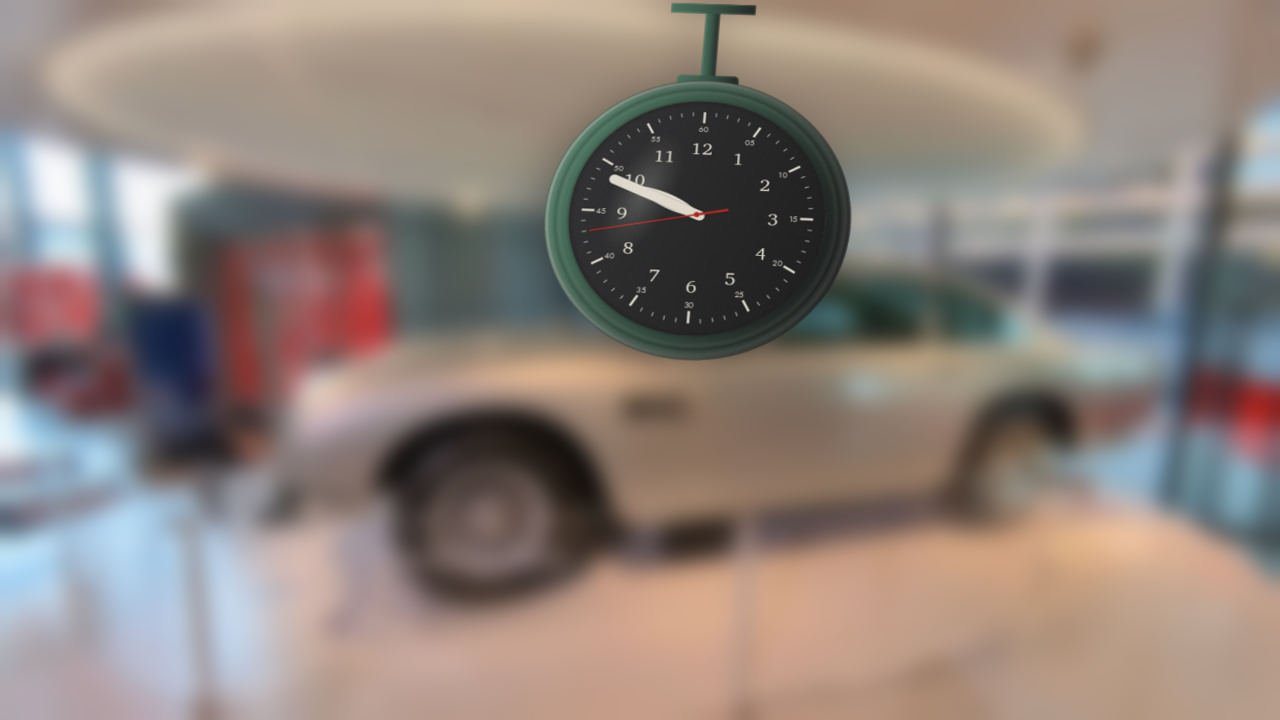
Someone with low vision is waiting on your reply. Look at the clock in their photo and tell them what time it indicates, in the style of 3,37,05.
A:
9,48,43
